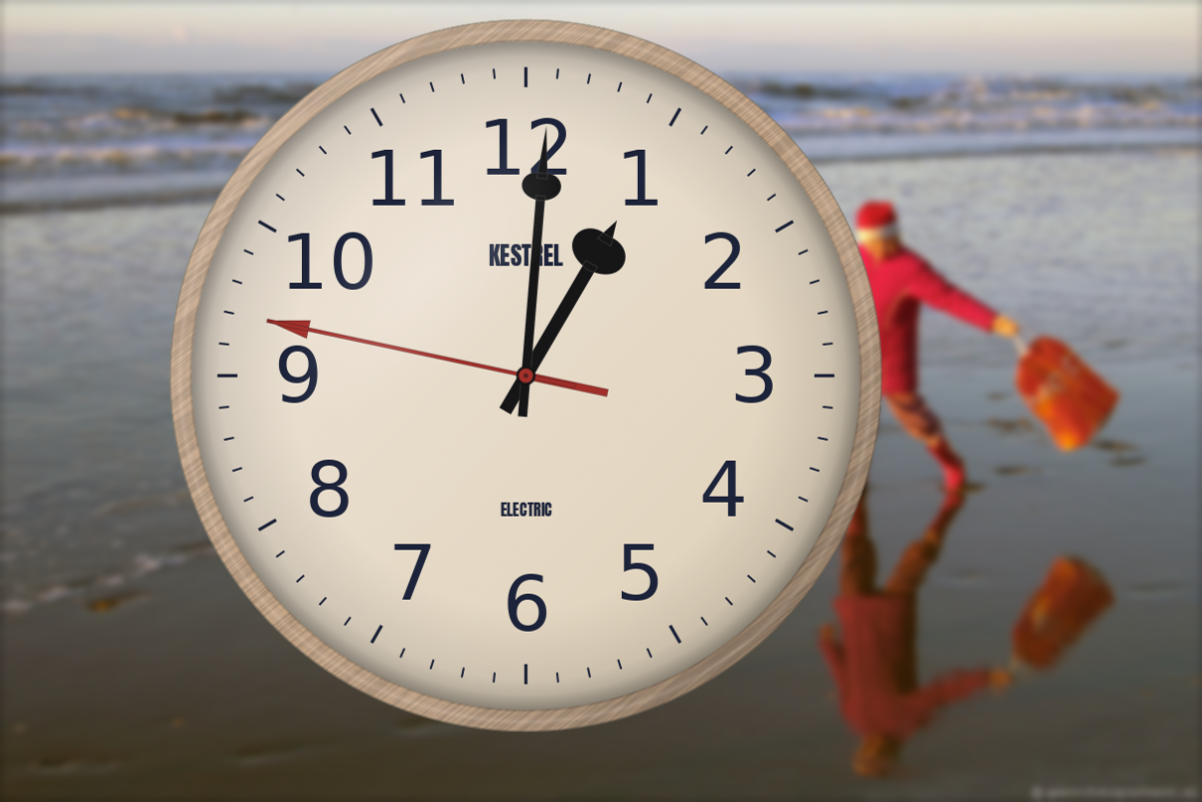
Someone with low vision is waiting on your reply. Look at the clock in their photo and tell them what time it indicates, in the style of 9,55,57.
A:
1,00,47
